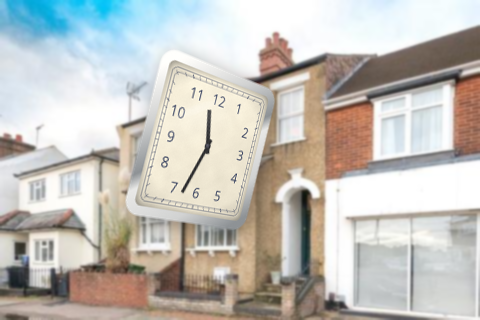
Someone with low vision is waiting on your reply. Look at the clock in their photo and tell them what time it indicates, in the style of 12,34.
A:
11,33
